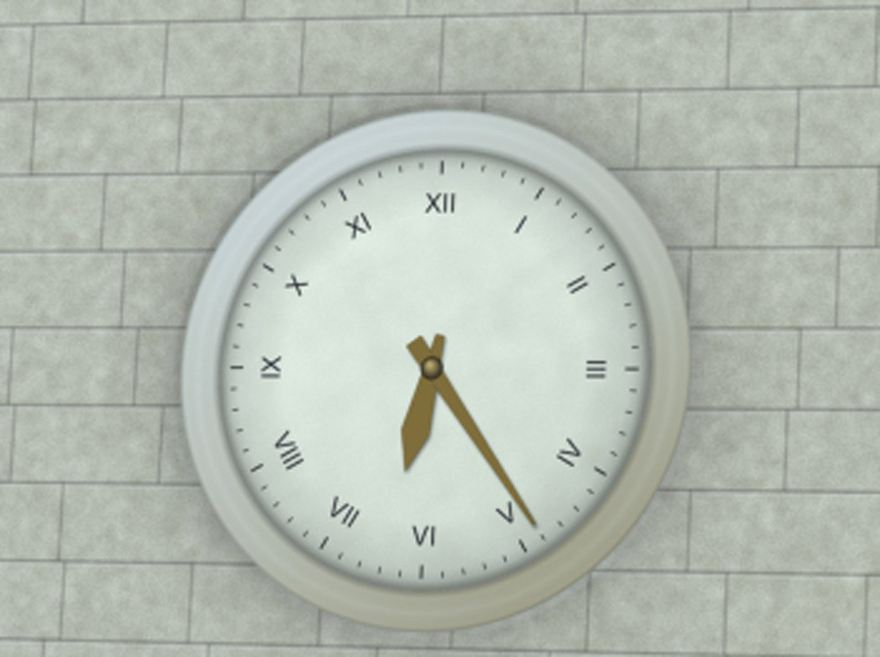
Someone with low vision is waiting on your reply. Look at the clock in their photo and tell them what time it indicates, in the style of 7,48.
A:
6,24
